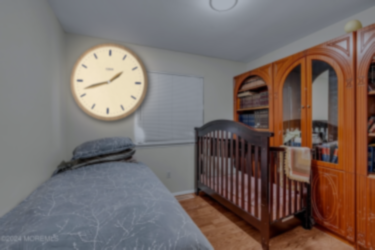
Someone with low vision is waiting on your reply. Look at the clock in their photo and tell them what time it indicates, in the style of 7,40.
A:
1,42
